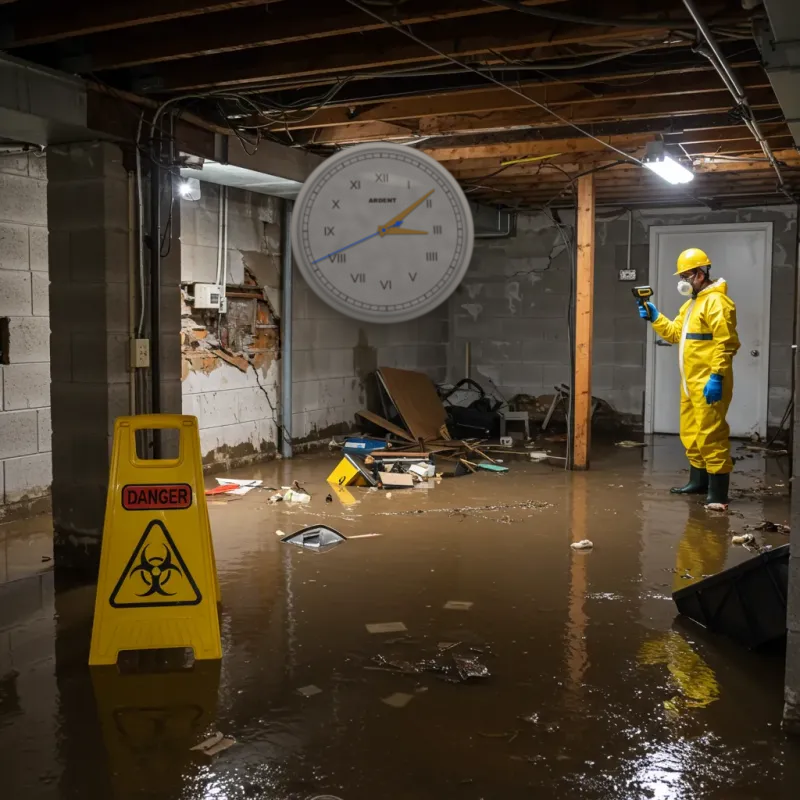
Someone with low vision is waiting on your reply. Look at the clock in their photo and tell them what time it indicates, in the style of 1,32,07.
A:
3,08,41
